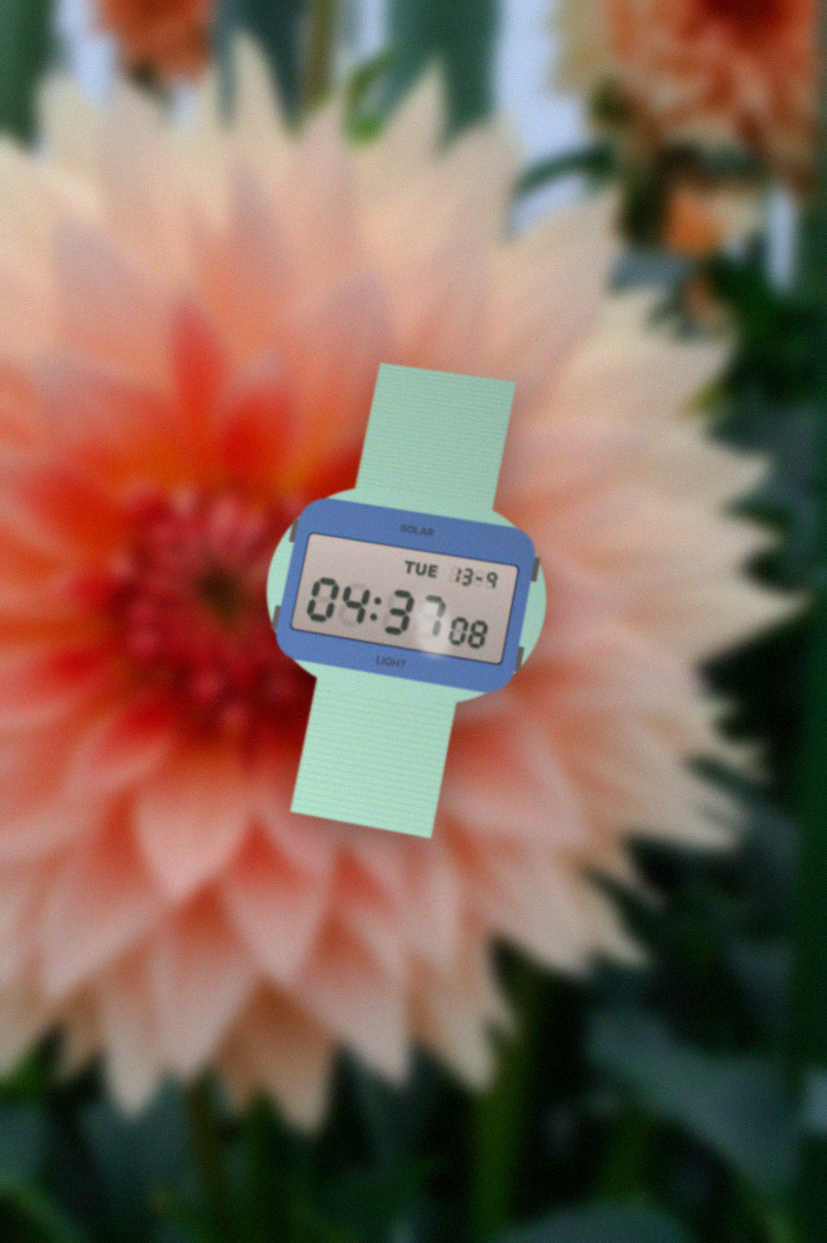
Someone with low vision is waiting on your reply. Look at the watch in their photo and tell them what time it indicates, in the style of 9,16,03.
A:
4,37,08
